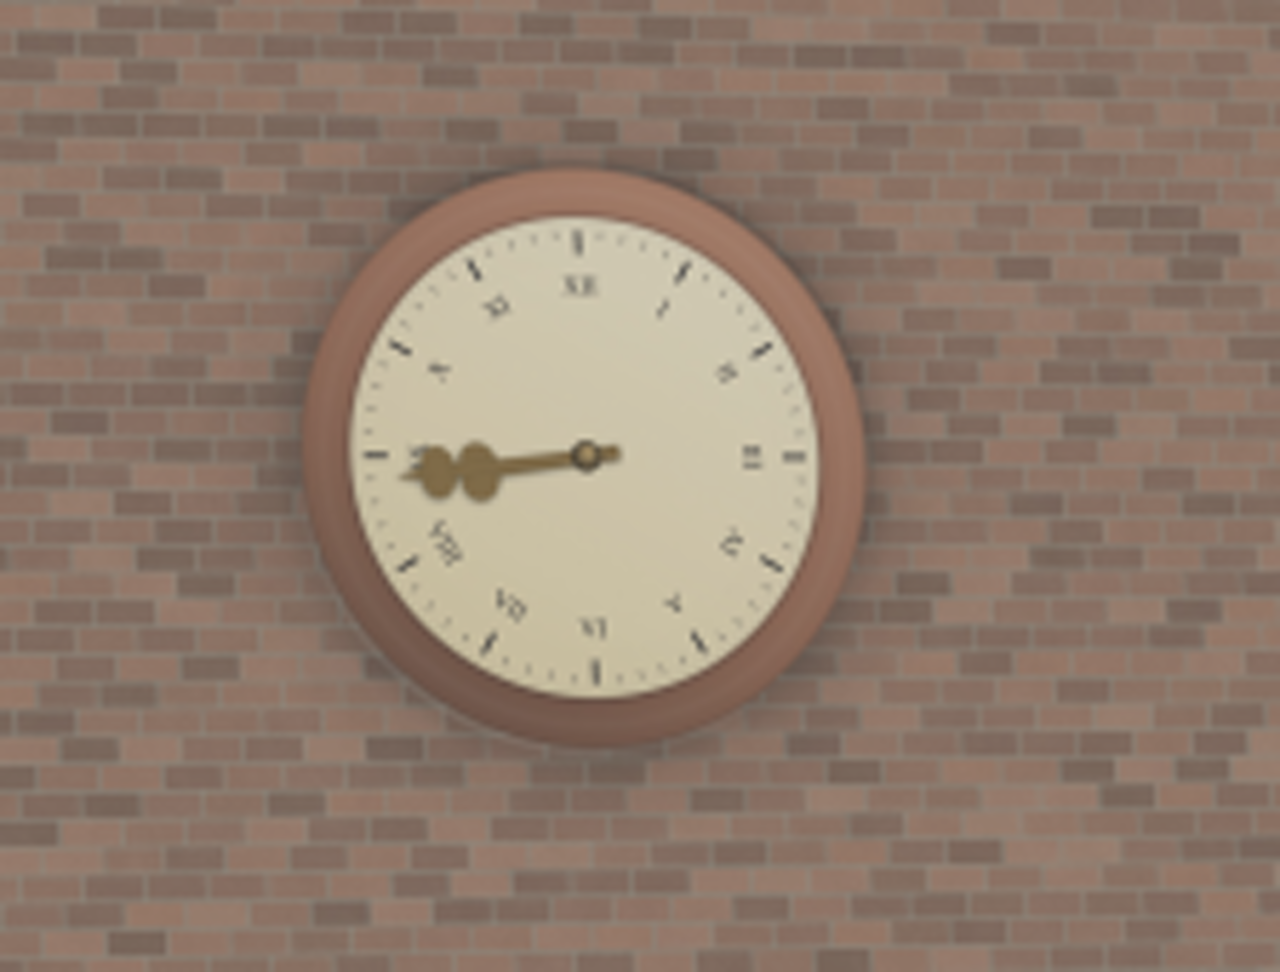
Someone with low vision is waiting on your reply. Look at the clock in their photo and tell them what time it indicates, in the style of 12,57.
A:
8,44
